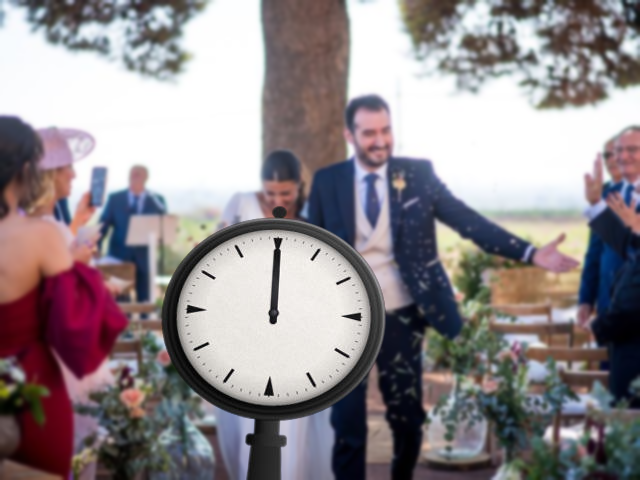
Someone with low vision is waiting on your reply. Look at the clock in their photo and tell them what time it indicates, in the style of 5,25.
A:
12,00
